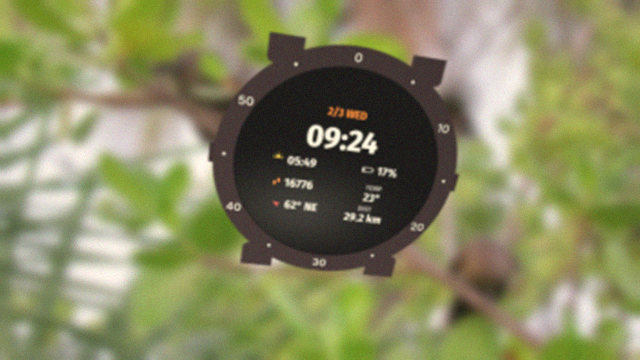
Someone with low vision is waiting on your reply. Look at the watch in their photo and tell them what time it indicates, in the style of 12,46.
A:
9,24
